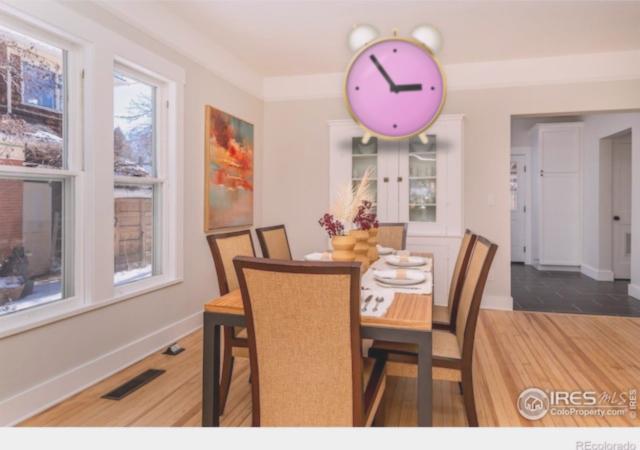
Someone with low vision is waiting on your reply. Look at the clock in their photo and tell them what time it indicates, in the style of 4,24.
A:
2,54
